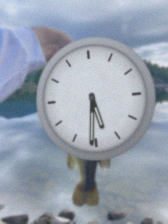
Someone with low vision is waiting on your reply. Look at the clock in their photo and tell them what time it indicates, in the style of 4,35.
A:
5,31
